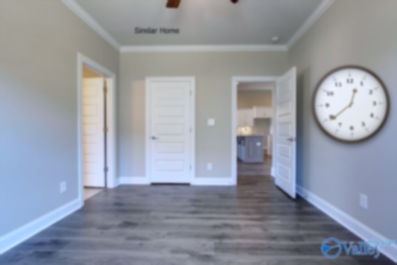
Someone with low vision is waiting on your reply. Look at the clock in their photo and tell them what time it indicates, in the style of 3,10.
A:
12,39
